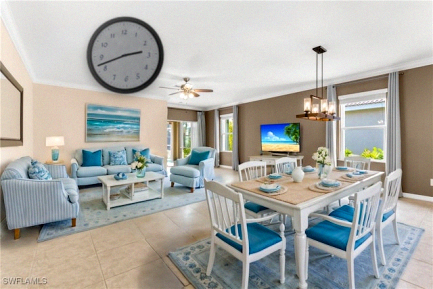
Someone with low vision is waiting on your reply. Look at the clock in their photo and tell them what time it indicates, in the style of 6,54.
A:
2,42
